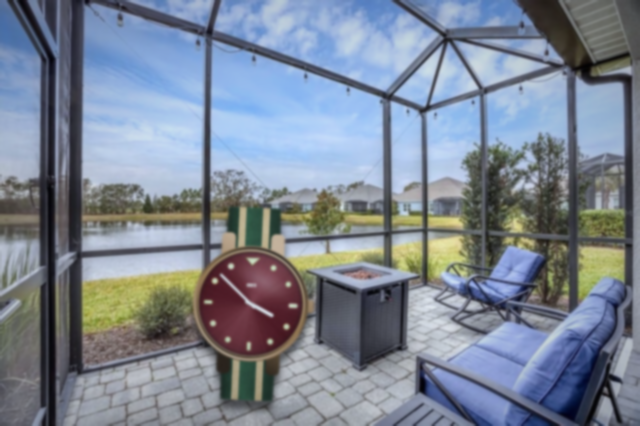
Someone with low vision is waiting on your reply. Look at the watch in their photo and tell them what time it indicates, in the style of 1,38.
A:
3,52
